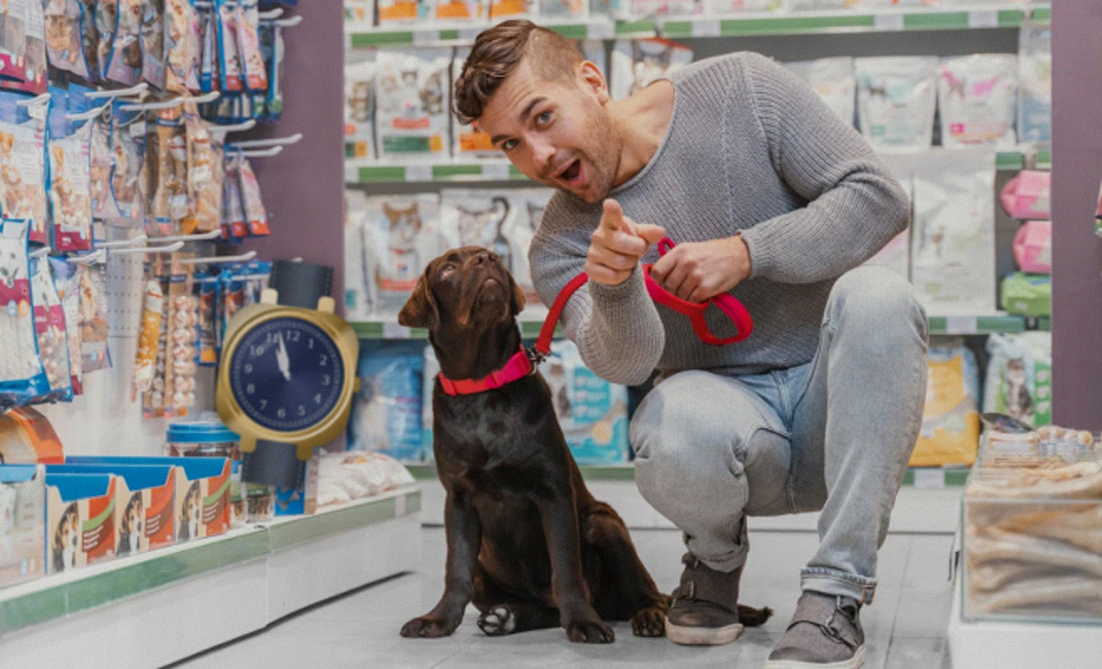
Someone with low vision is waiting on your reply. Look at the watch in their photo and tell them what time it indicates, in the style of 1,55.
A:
10,57
